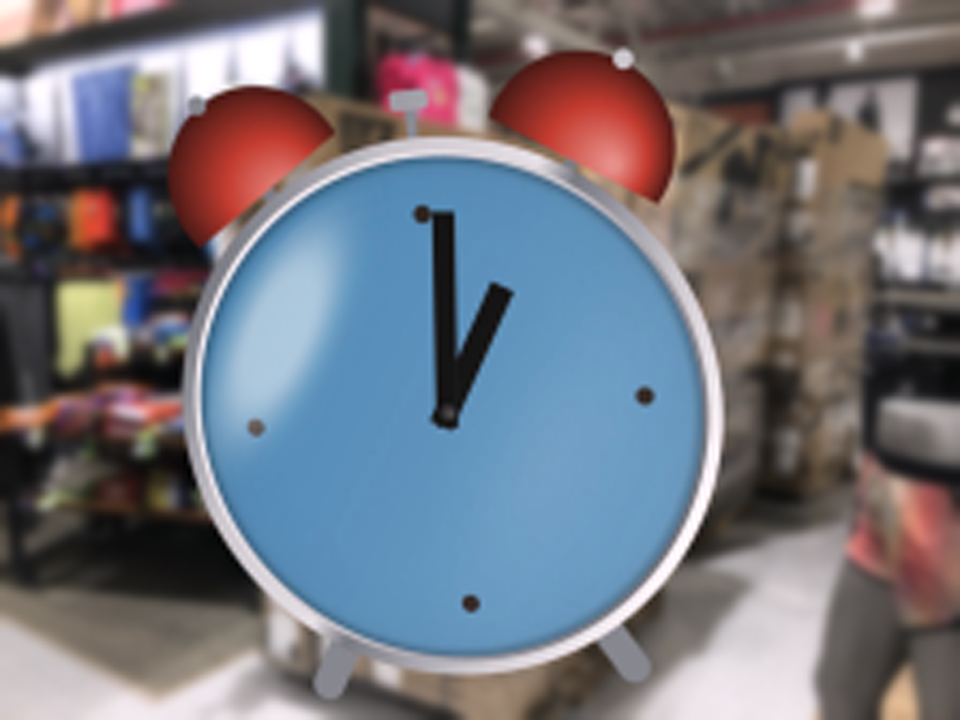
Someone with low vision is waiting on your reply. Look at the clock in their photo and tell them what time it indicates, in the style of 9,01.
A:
1,01
